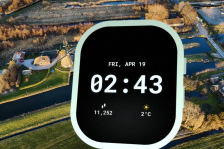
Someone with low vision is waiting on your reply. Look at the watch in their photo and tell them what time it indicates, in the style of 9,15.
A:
2,43
